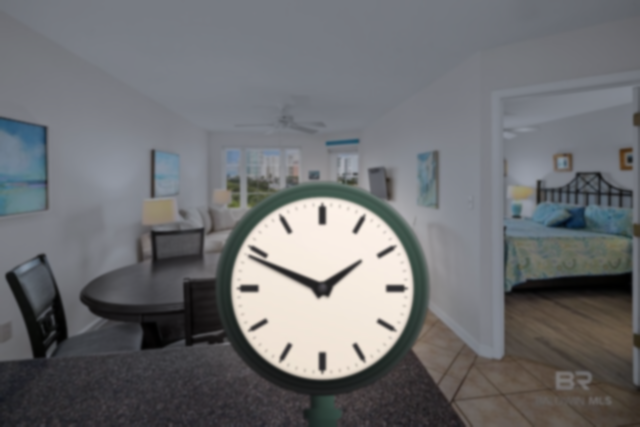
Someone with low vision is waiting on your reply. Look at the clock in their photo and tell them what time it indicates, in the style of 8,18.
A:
1,49
